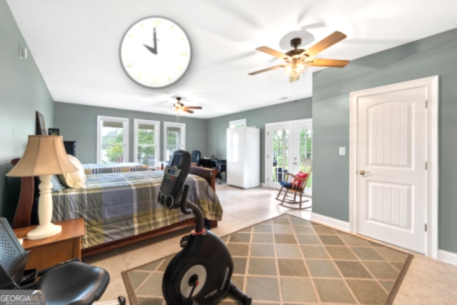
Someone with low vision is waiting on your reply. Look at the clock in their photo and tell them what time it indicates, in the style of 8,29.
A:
9,59
